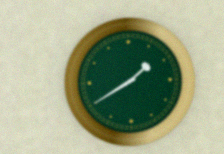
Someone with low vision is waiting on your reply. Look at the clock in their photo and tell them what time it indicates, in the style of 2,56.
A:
1,40
